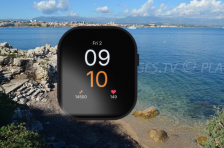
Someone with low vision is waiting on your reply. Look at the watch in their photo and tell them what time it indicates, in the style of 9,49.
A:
9,10
